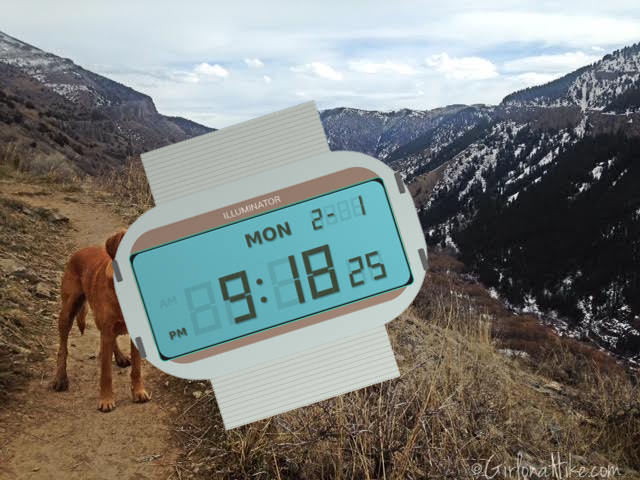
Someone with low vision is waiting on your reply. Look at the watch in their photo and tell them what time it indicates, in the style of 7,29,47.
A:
9,18,25
